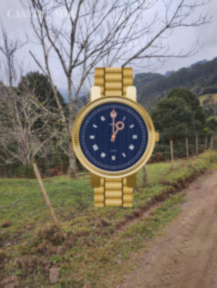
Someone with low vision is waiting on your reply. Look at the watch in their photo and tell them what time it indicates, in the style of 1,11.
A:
1,00
